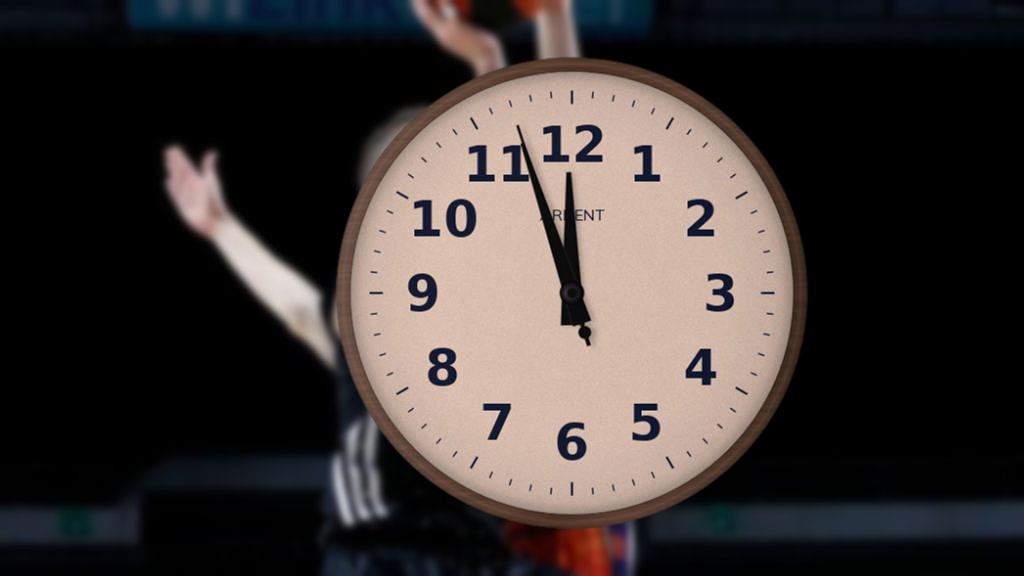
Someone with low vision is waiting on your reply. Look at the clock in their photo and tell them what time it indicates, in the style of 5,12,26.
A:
11,56,57
